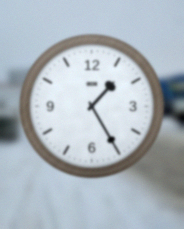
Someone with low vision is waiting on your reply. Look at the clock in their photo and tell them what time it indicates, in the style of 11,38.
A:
1,25
